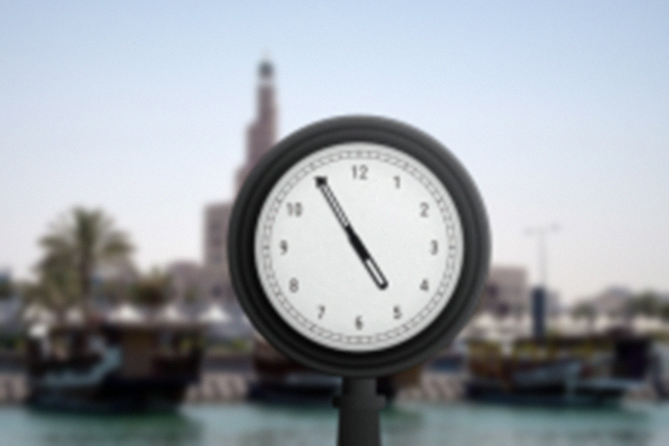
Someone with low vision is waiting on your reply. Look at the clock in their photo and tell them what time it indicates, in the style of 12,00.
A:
4,55
